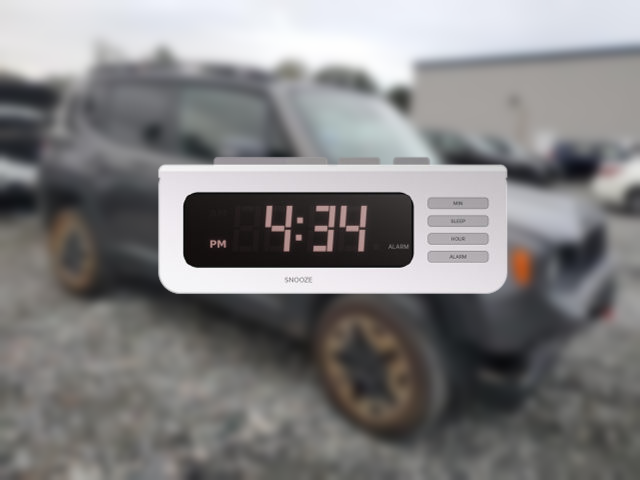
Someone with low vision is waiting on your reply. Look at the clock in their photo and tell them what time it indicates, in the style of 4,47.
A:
4,34
